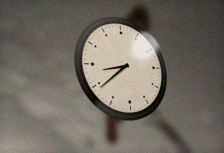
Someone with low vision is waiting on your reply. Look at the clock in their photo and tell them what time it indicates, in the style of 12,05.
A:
8,39
